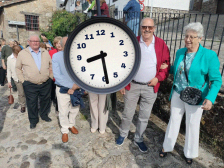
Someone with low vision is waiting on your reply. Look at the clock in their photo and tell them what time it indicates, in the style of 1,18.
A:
8,29
